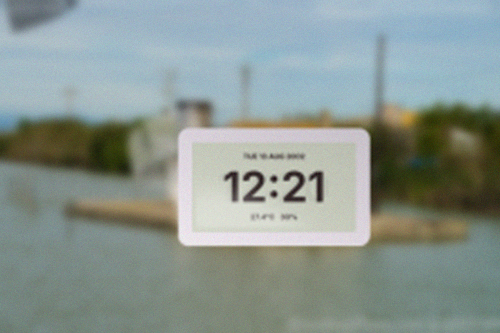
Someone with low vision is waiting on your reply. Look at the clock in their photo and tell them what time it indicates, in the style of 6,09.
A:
12,21
